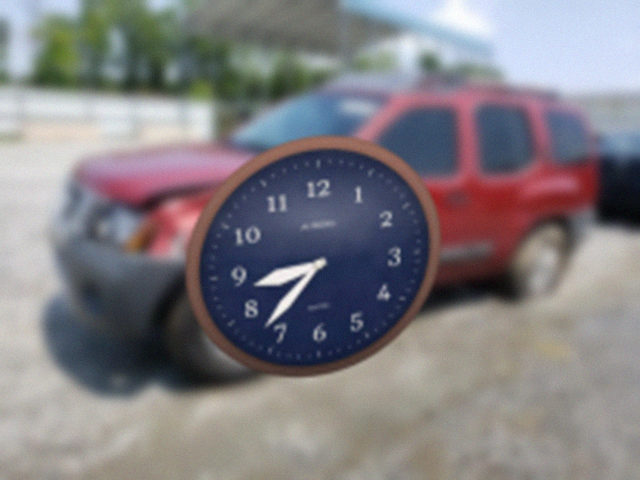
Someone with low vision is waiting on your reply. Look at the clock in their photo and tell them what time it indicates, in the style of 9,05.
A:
8,37
